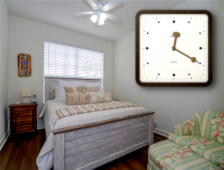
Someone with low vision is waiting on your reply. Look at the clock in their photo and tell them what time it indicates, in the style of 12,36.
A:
12,20
